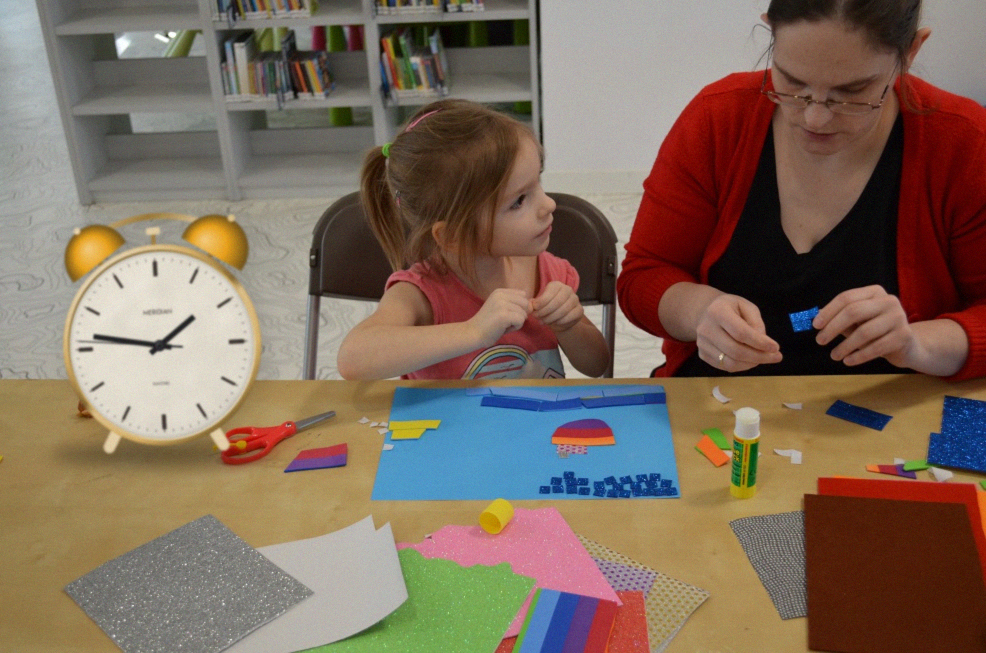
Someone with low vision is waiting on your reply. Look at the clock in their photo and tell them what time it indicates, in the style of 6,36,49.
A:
1,46,46
